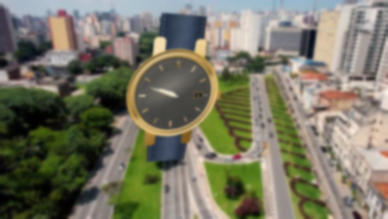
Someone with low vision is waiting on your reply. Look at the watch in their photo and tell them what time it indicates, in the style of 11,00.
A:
9,48
